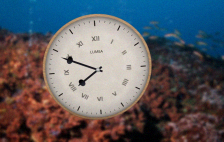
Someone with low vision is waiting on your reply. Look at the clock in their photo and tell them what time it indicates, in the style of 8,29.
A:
7,49
